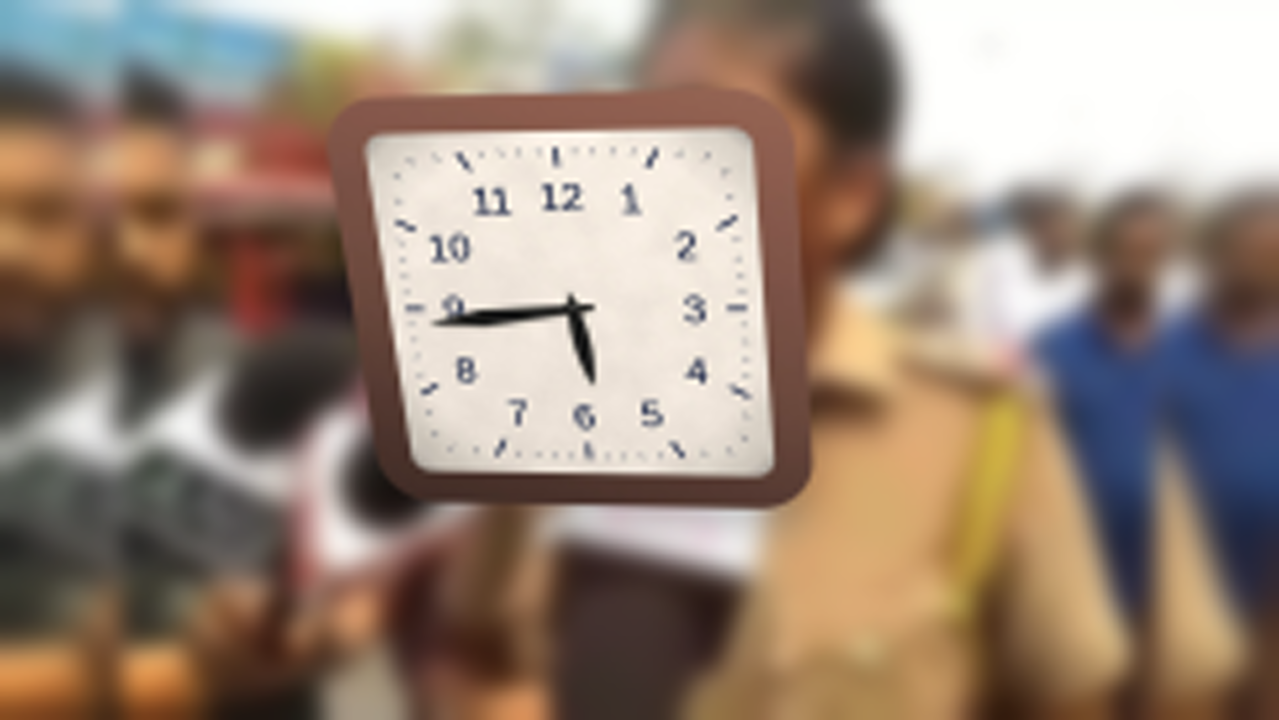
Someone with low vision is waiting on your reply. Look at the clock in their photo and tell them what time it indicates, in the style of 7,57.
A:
5,44
